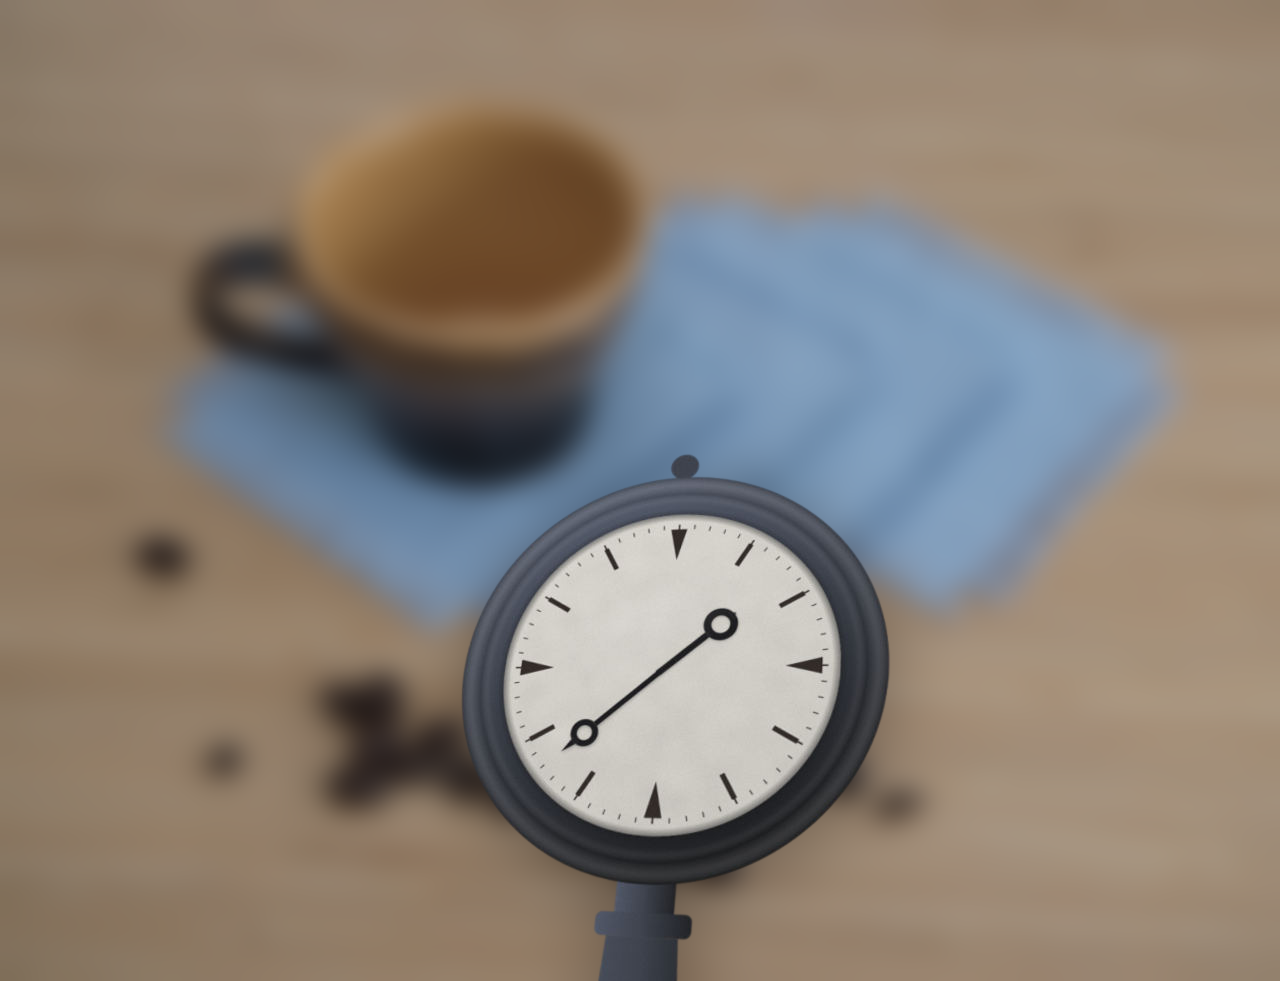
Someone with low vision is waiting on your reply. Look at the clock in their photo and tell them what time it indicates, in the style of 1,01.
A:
1,38
